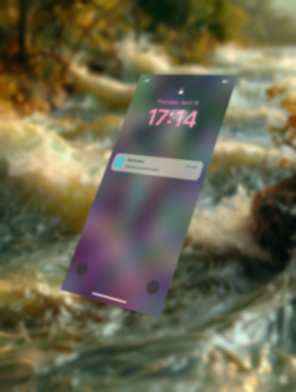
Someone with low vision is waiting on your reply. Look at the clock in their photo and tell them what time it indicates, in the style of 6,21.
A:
17,14
